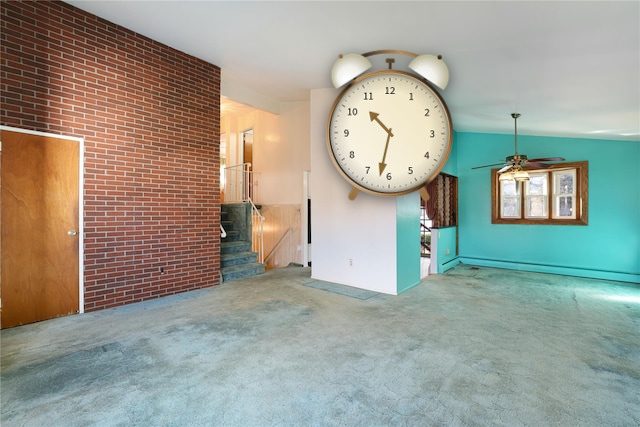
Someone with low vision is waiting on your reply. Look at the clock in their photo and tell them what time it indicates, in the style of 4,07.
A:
10,32
